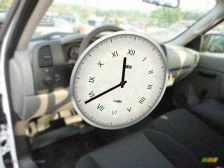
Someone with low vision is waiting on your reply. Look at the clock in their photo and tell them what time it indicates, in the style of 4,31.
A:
11,39
